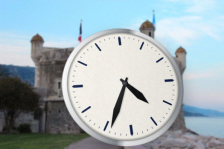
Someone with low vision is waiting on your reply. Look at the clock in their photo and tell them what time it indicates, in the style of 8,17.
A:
4,34
